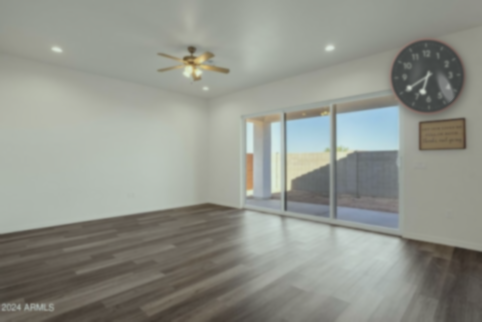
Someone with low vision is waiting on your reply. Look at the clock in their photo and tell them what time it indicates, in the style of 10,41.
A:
6,40
